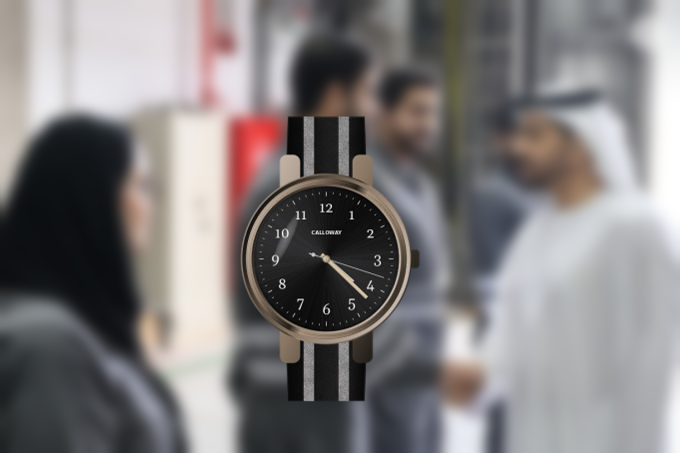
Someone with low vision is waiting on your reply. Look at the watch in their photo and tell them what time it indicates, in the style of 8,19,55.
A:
4,22,18
